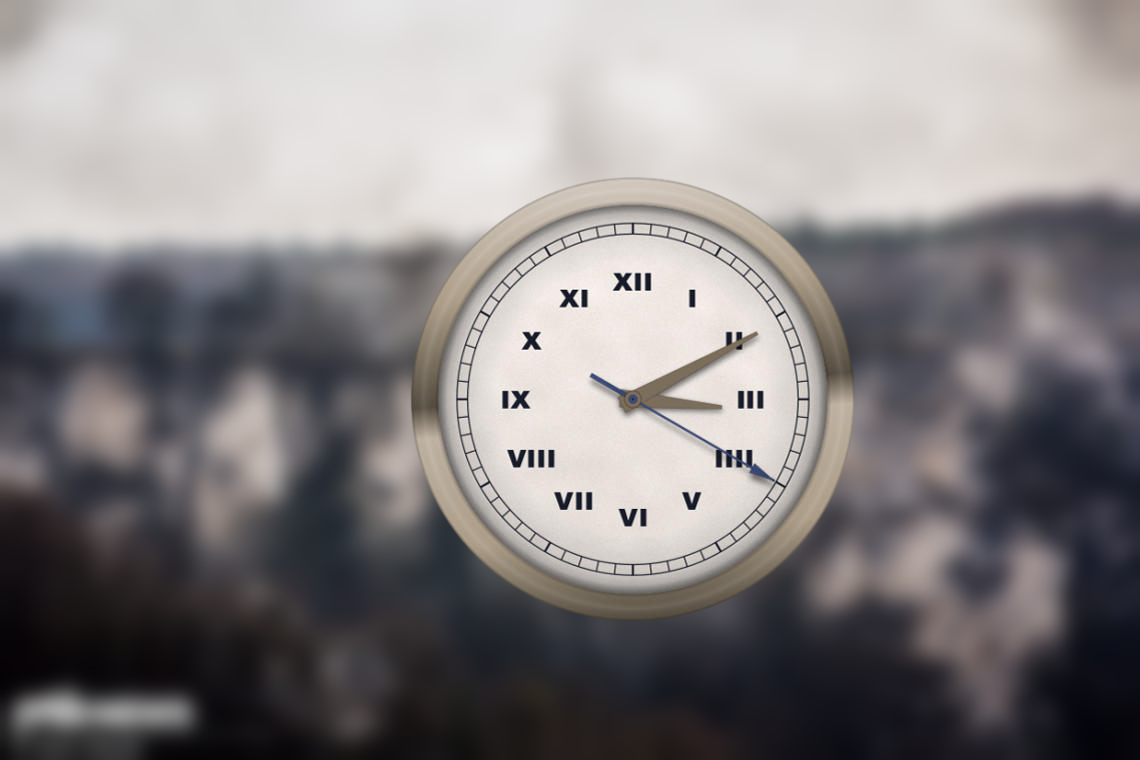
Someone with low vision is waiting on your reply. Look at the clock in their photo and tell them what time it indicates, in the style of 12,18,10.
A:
3,10,20
